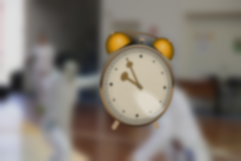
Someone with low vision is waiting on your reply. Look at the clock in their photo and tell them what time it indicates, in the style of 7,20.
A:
9,55
